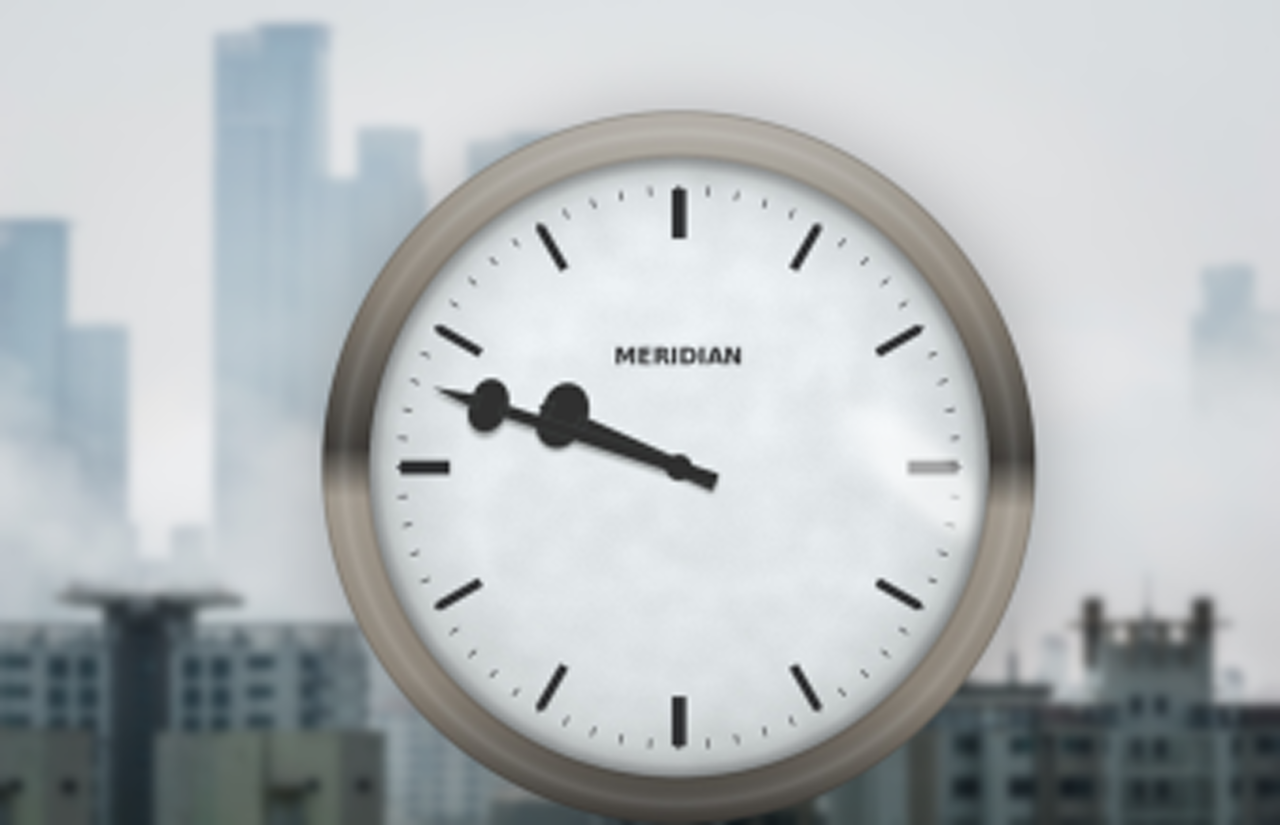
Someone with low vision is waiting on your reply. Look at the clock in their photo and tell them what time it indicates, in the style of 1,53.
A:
9,48
